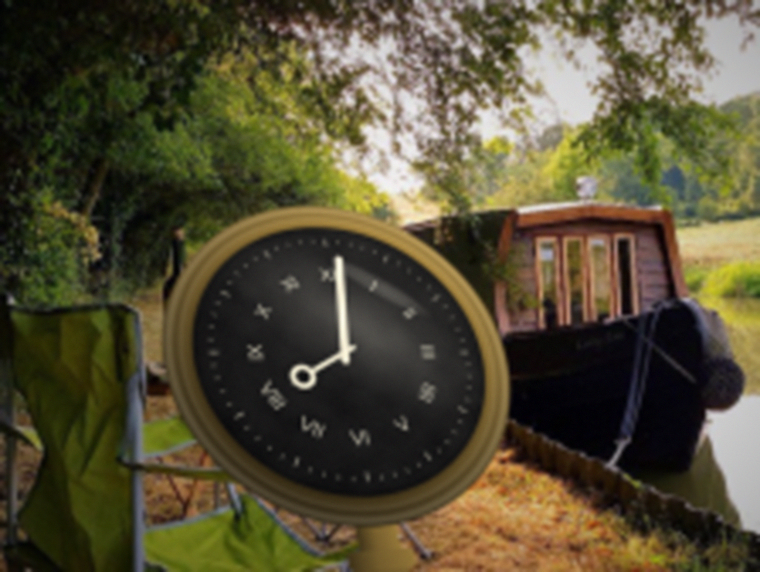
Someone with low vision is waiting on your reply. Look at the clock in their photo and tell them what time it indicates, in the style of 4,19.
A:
8,01
